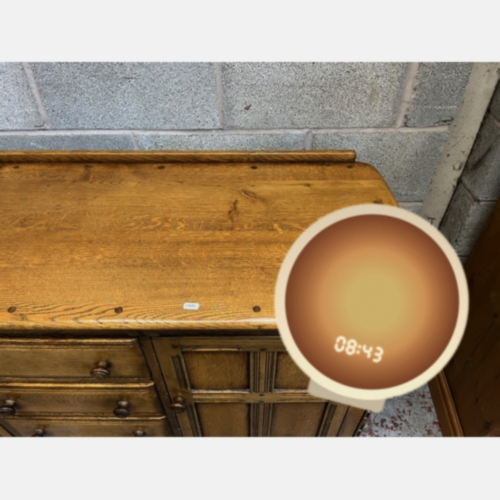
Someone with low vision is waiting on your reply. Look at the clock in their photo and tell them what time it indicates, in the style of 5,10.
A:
8,43
